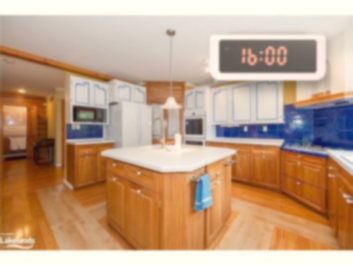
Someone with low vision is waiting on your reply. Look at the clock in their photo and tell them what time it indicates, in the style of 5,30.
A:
16,00
